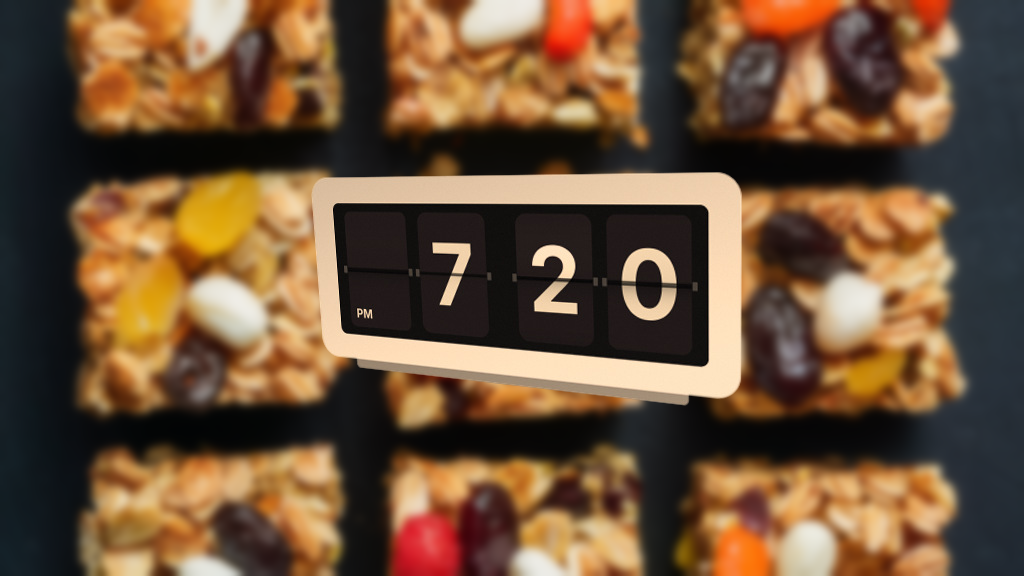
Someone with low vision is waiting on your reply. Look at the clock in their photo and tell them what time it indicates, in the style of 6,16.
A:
7,20
